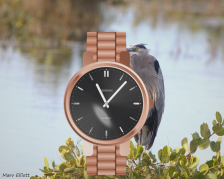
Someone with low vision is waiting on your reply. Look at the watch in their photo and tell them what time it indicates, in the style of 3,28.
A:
11,07
